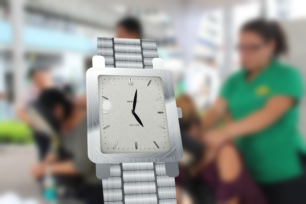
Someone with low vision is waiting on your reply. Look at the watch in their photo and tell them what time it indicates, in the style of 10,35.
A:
5,02
